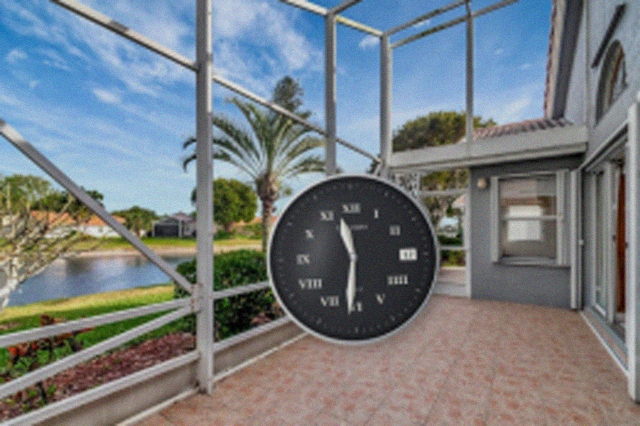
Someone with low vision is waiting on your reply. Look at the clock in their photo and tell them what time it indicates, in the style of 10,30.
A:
11,31
